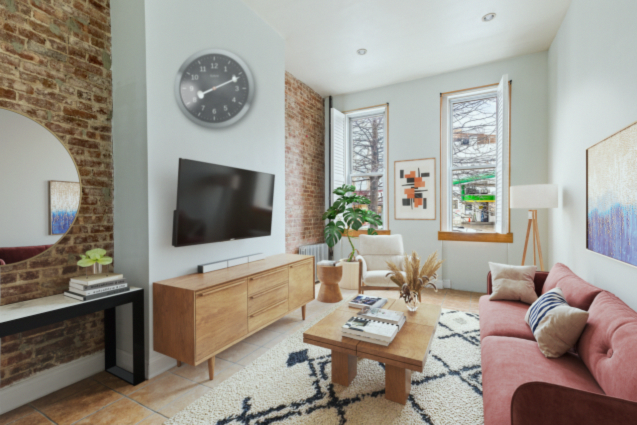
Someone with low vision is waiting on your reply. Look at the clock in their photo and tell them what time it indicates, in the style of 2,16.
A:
8,11
